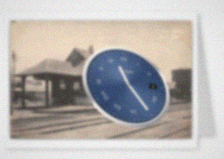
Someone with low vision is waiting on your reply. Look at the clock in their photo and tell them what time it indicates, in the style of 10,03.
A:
11,25
